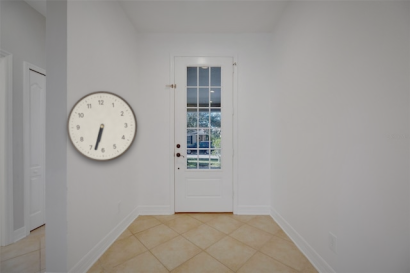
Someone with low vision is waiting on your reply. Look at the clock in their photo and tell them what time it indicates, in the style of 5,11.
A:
6,33
